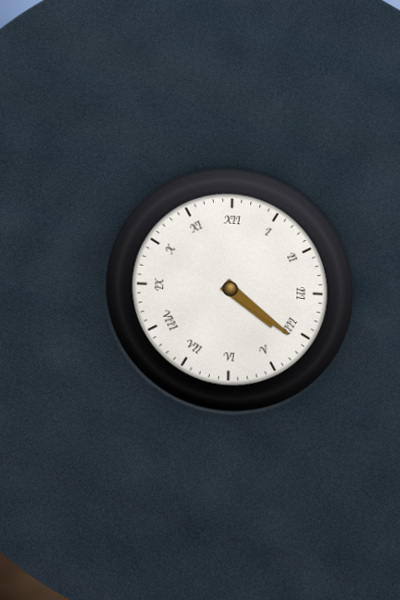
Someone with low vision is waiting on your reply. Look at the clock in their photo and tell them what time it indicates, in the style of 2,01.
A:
4,21
